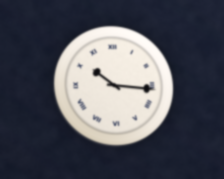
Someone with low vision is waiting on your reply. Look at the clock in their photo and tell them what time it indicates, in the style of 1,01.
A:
10,16
